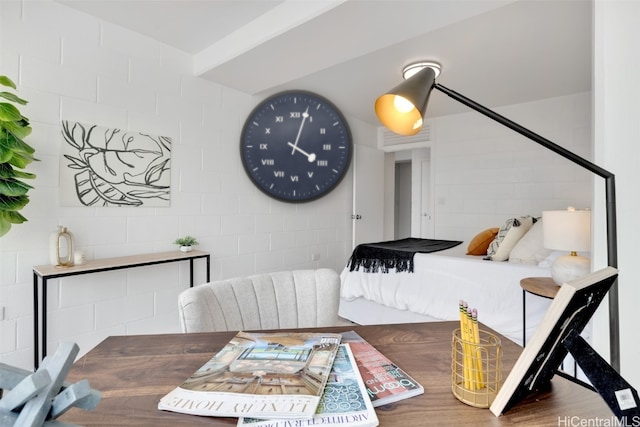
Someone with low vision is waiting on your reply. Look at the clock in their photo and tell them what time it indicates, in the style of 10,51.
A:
4,03
